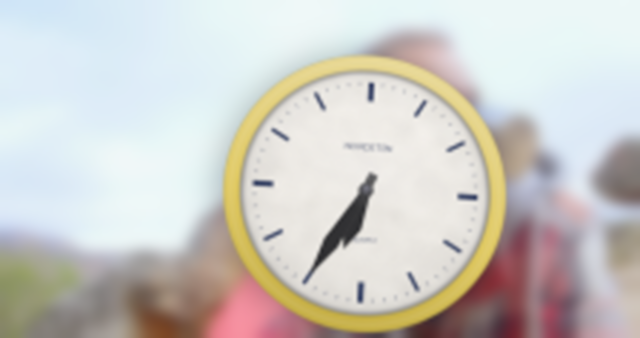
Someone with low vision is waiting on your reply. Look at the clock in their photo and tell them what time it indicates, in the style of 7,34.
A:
6,35
